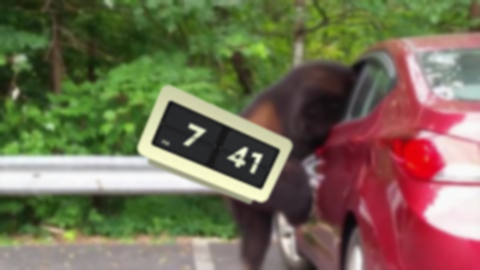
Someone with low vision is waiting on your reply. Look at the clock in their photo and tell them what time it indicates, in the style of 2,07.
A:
7,41
